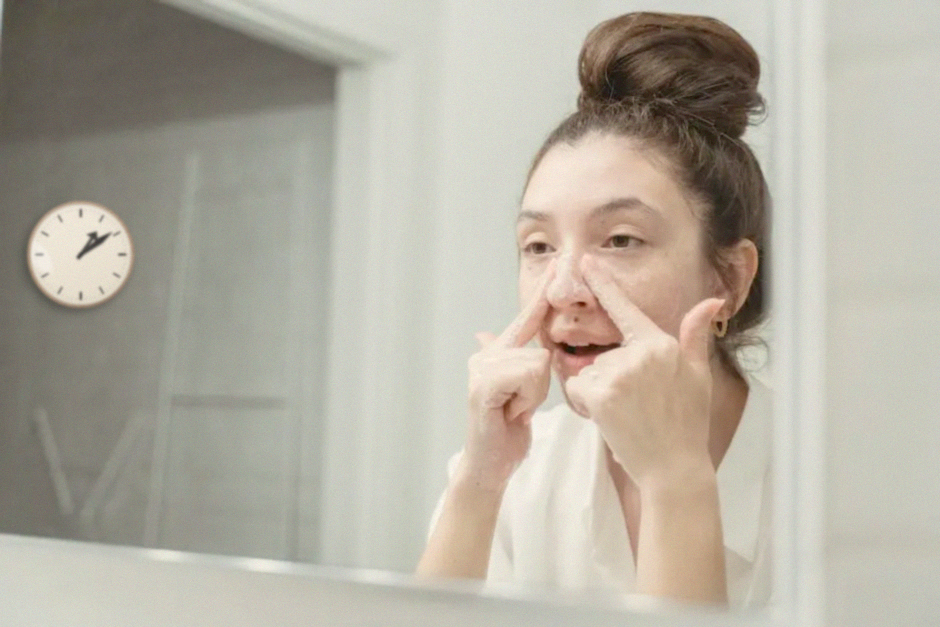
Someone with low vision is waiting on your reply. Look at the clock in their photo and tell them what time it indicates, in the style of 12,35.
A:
1,09
